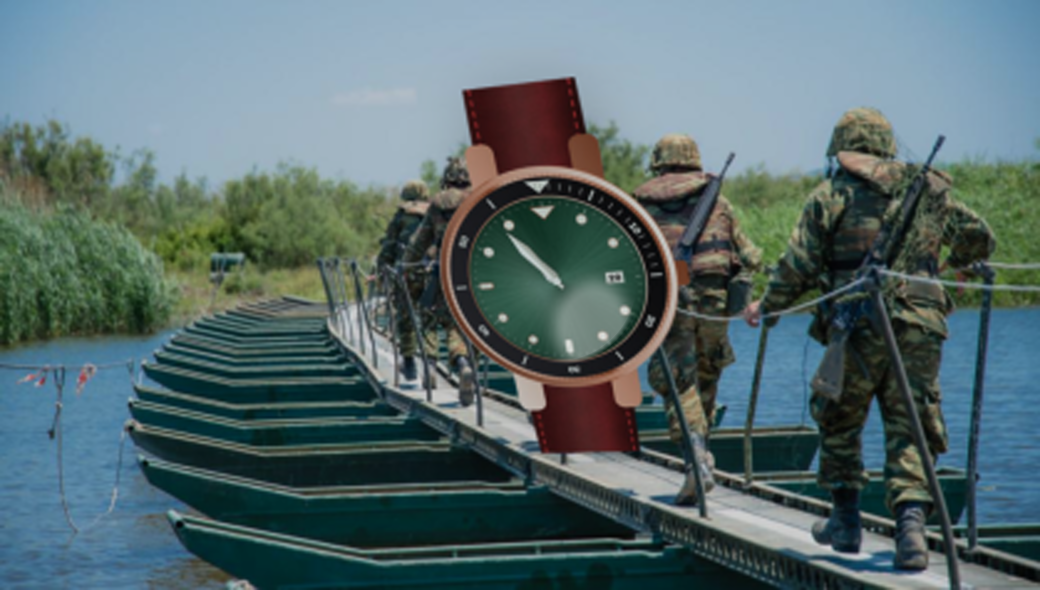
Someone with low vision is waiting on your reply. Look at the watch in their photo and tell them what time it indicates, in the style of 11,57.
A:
10,54
